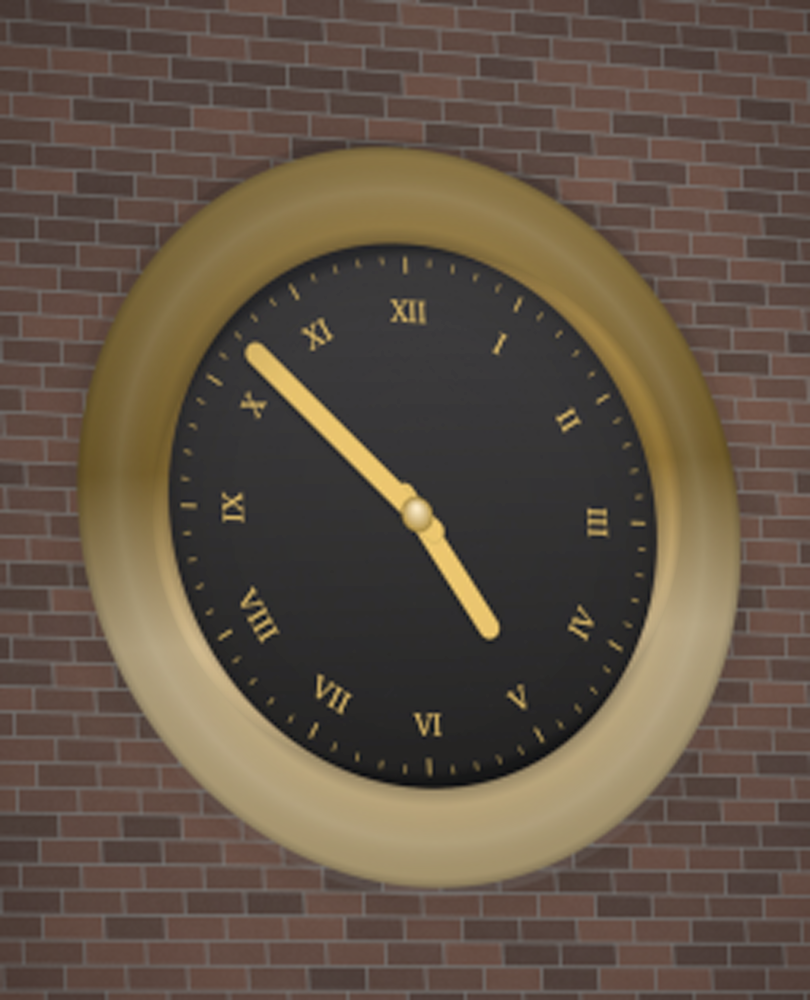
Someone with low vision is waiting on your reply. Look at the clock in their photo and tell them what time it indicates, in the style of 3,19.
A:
4,52
